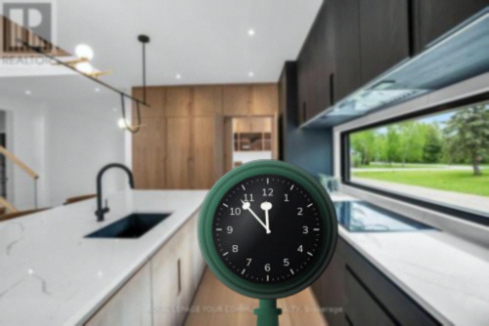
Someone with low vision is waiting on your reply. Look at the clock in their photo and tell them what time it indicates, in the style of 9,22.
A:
11,53
